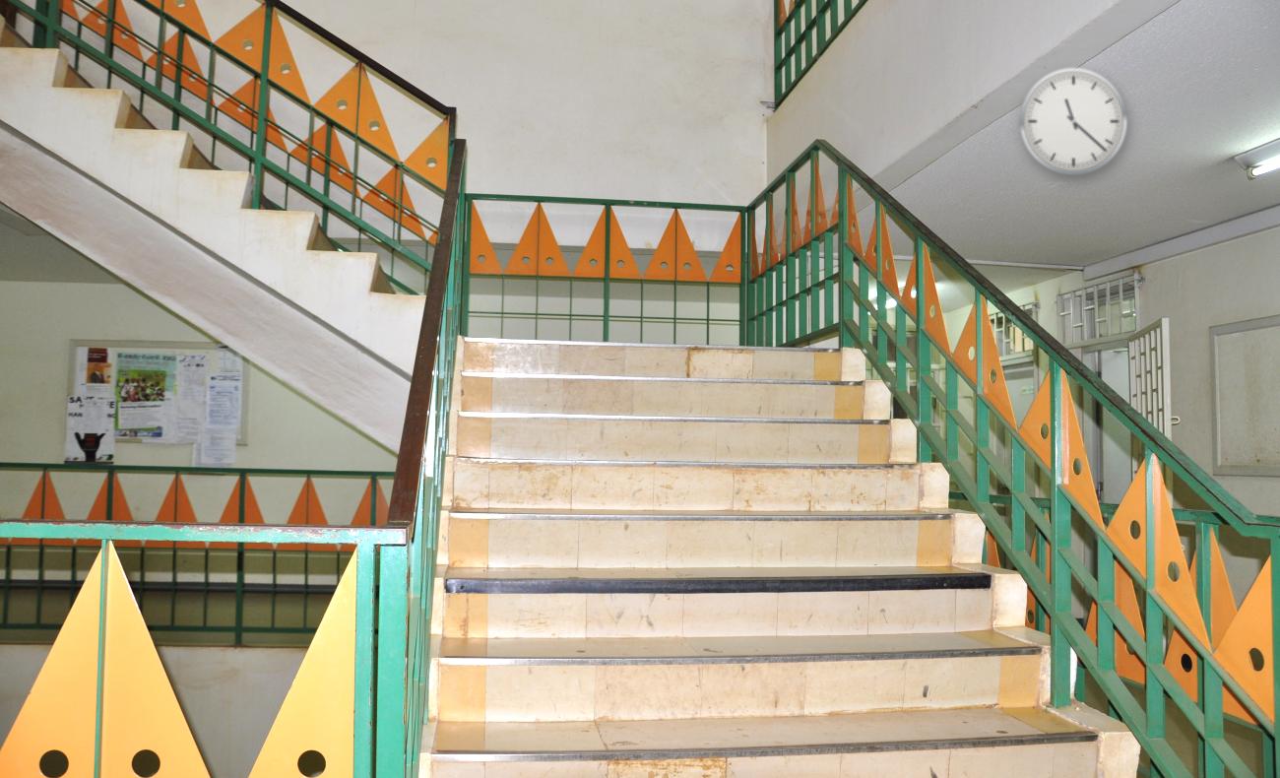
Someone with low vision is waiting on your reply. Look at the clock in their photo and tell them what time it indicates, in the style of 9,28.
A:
11,22
